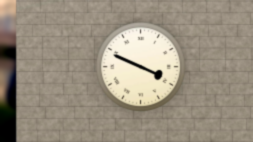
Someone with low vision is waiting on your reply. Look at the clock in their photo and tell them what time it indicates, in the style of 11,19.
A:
3,49
